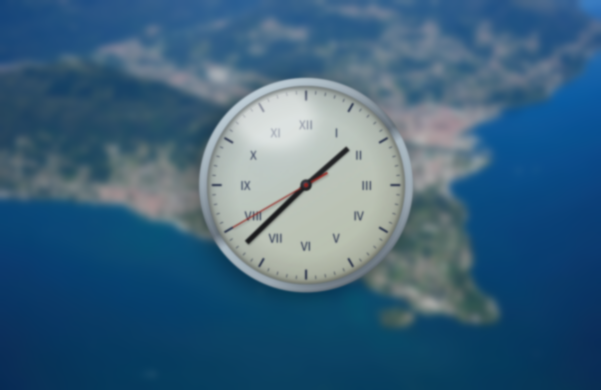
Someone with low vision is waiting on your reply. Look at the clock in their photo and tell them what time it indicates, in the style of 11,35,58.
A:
1,37,40
